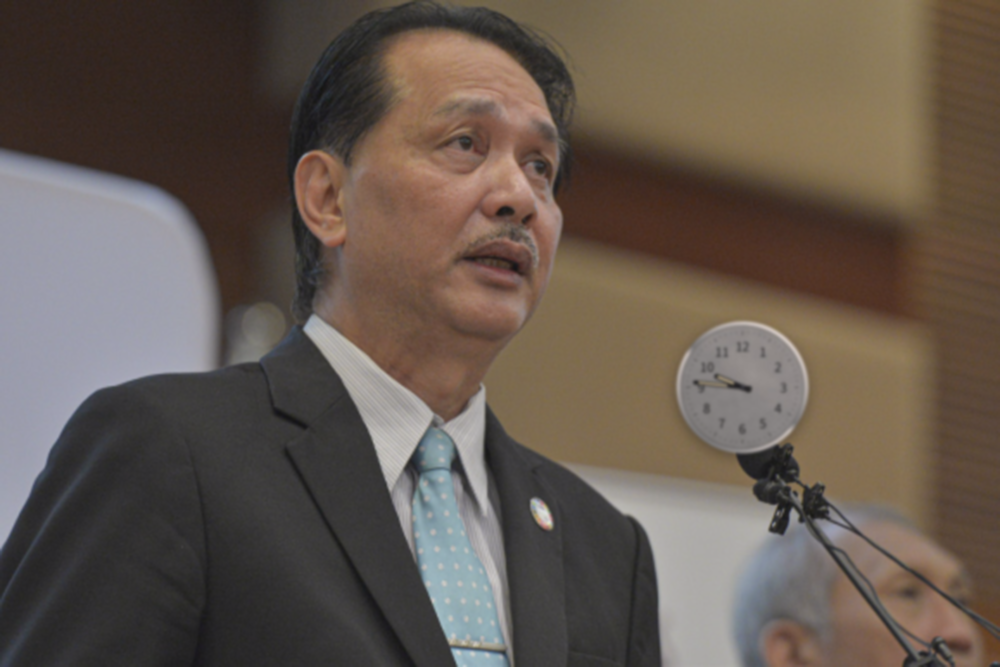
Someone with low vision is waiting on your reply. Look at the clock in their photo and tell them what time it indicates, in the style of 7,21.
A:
9,46
